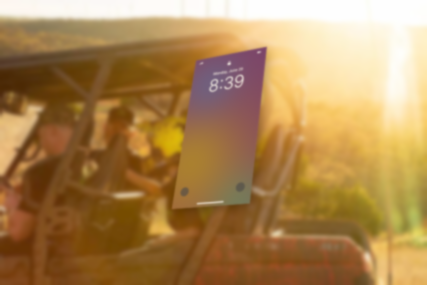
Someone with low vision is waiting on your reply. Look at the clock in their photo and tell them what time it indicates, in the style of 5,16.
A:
8,39
